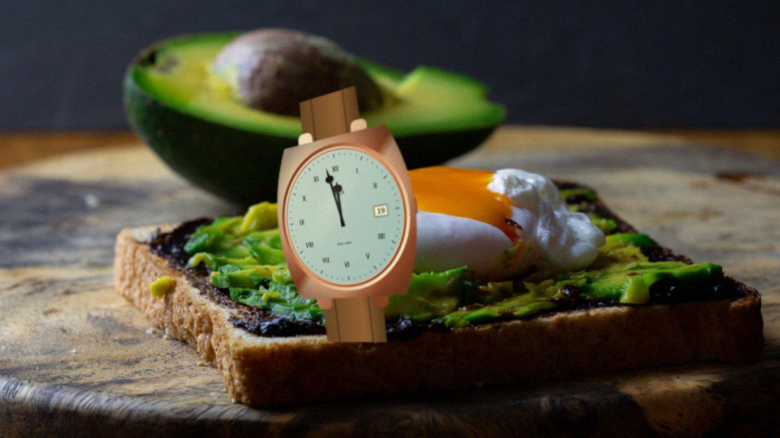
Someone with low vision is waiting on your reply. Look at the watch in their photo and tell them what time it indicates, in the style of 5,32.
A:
11,58
